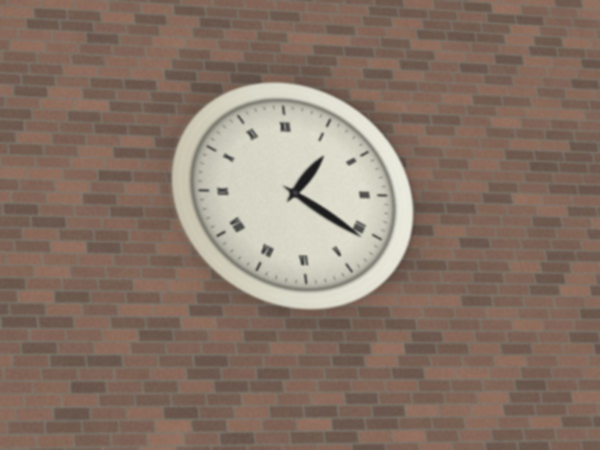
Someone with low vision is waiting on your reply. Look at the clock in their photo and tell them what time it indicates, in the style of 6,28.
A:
1,21
